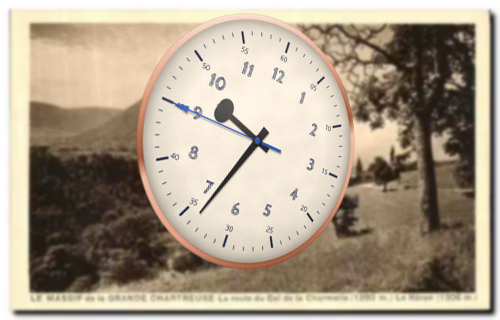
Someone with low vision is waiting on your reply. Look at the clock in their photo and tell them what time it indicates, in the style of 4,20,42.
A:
9,33,45
